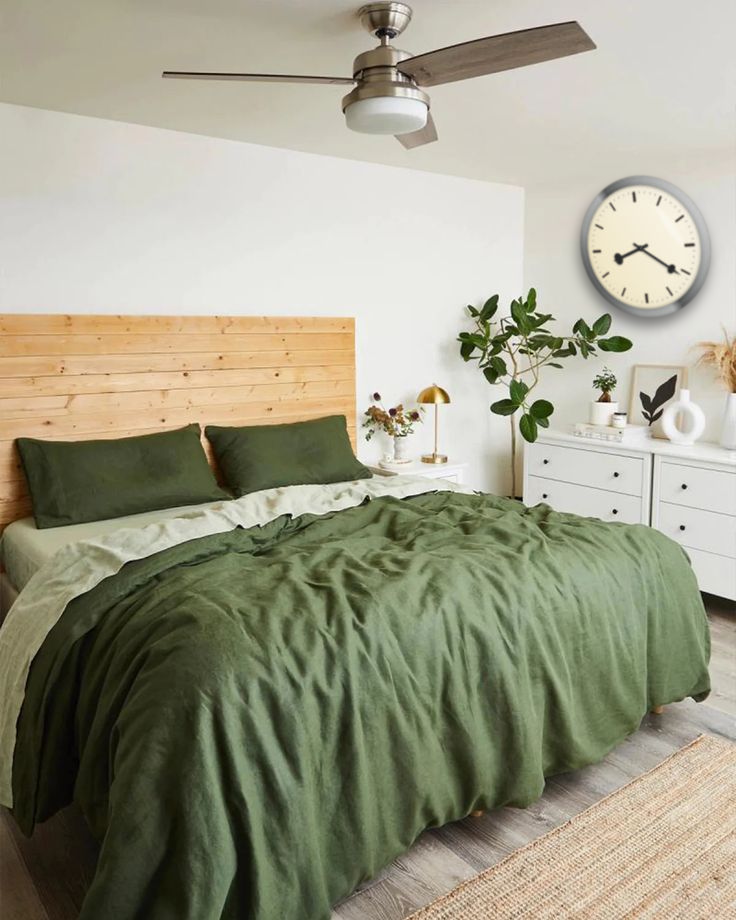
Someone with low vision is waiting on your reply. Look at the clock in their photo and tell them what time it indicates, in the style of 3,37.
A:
8,21
